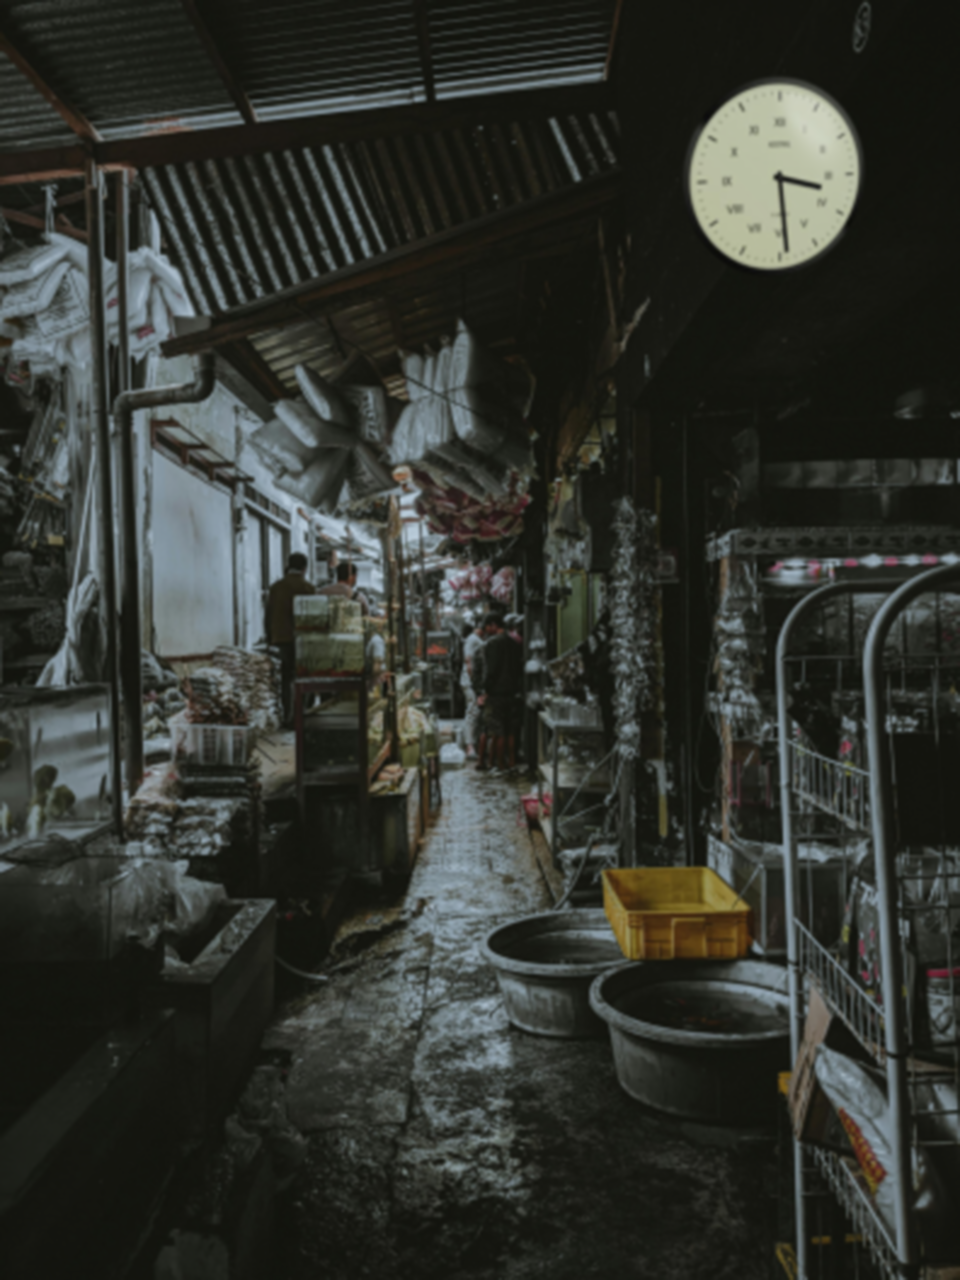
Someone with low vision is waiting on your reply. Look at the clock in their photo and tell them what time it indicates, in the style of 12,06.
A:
3,29
